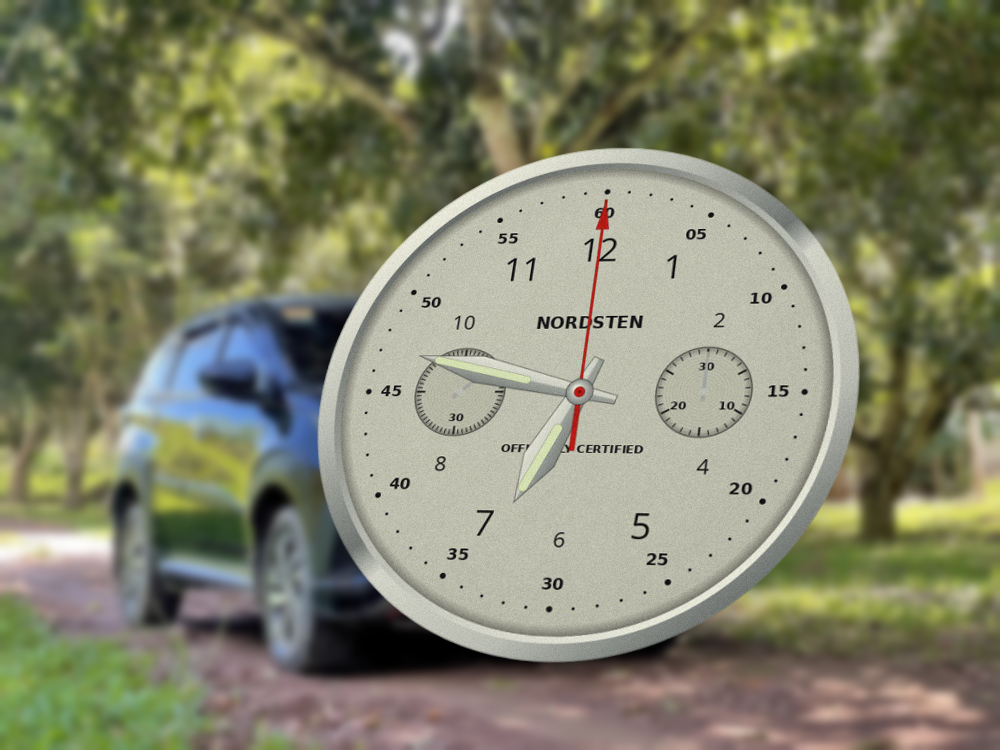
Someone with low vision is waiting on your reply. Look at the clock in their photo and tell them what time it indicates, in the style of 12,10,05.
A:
6,47,08
